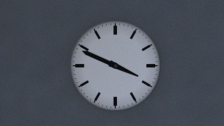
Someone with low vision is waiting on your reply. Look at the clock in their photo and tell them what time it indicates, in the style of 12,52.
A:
3,49
